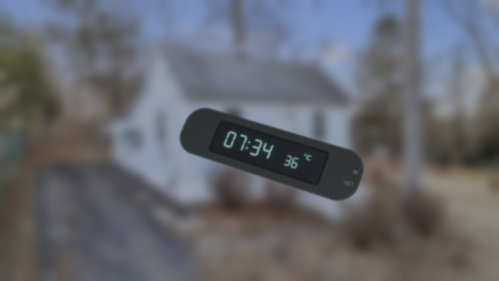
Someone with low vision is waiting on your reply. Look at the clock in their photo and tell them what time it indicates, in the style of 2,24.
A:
7,34
